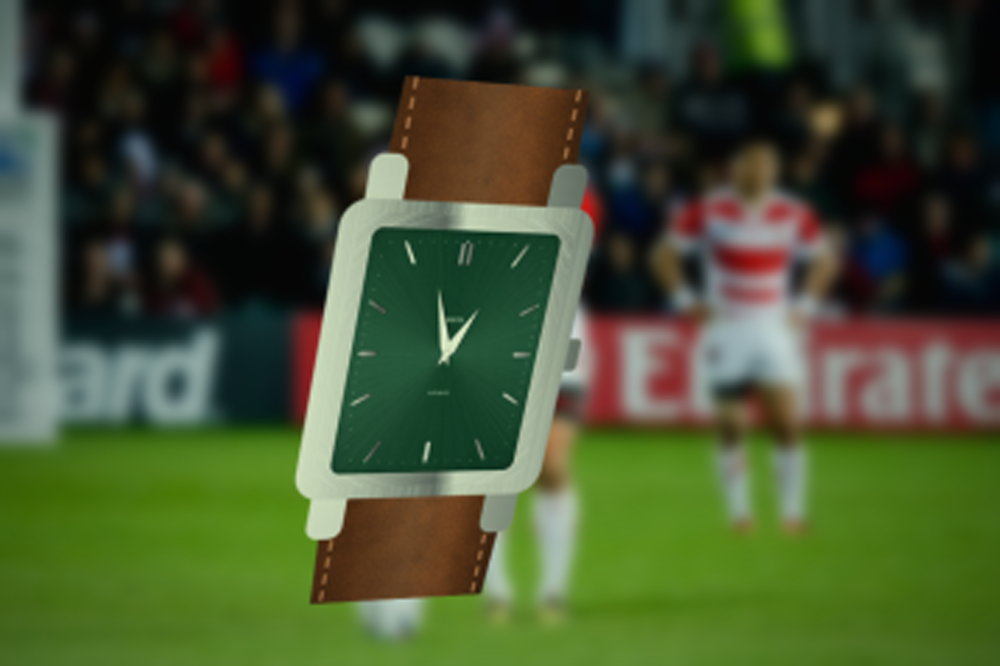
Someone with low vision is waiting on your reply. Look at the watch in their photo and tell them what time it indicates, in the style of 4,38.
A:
12,57
